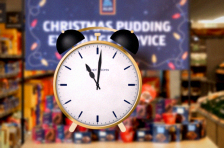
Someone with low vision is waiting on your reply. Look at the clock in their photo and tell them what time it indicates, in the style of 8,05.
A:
11,01
